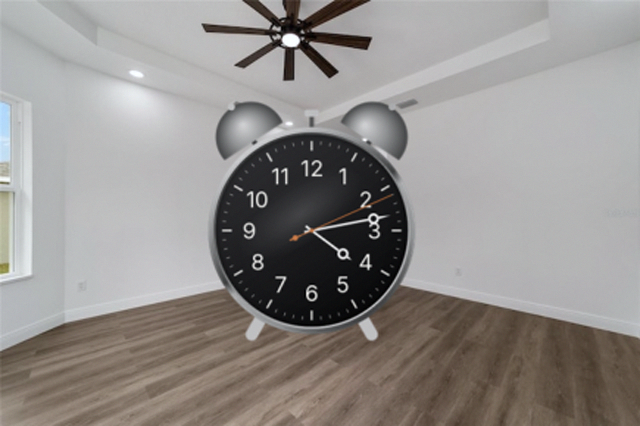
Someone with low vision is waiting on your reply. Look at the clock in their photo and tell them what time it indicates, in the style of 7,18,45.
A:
4,13,11
